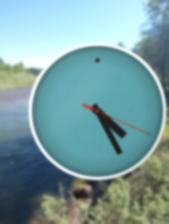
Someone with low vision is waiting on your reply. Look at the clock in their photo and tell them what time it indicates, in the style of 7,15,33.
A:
4,25,19
